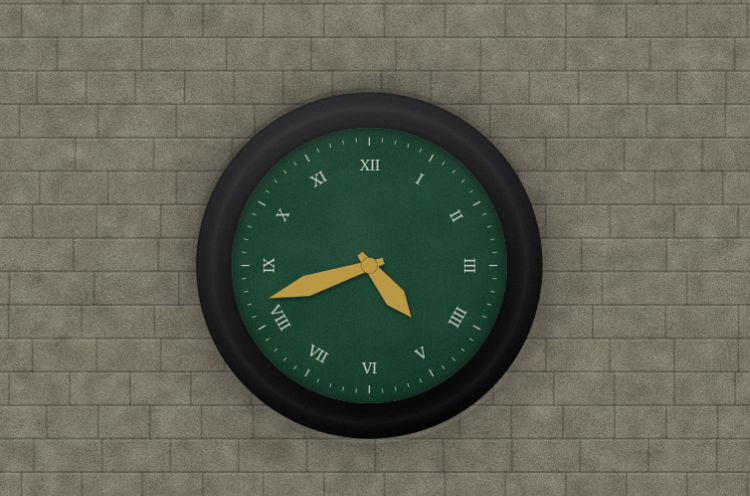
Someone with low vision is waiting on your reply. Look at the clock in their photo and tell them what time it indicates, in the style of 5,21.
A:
4,42
